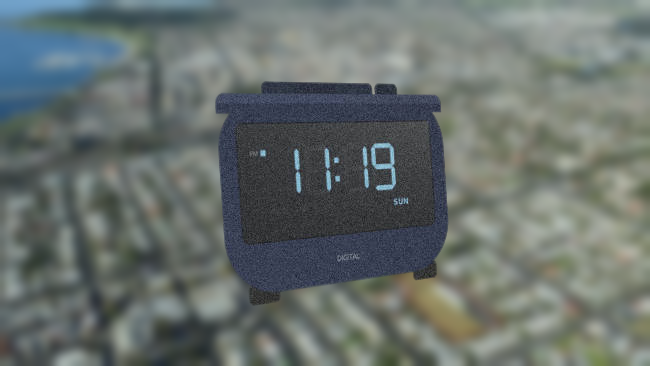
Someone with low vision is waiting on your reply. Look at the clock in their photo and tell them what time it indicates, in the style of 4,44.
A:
11,19
